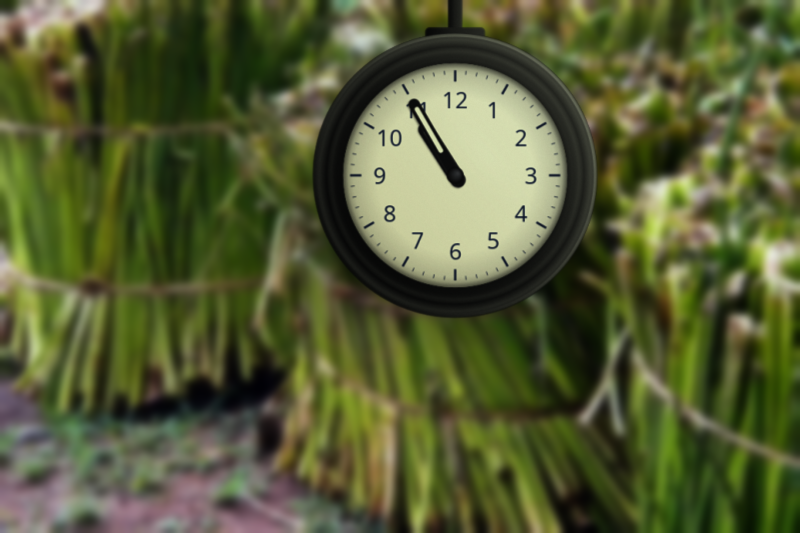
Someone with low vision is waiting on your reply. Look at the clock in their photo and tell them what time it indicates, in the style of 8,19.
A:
10,55
